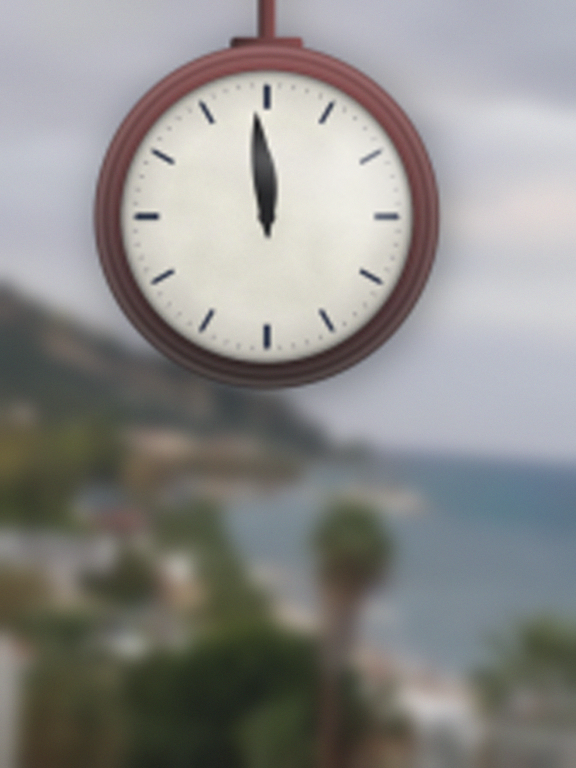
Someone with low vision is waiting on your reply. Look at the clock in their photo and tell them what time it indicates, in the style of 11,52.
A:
11,59
